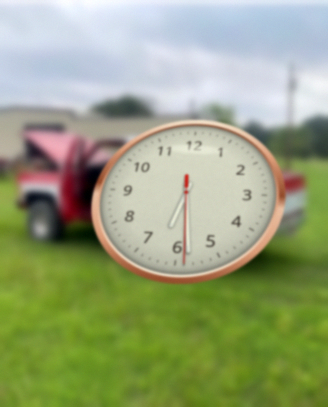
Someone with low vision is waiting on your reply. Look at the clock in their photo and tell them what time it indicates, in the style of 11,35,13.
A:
6,28,29
